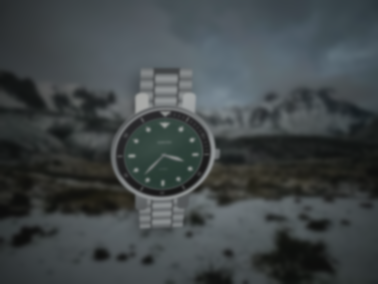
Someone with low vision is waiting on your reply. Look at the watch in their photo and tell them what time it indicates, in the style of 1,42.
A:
3,37
